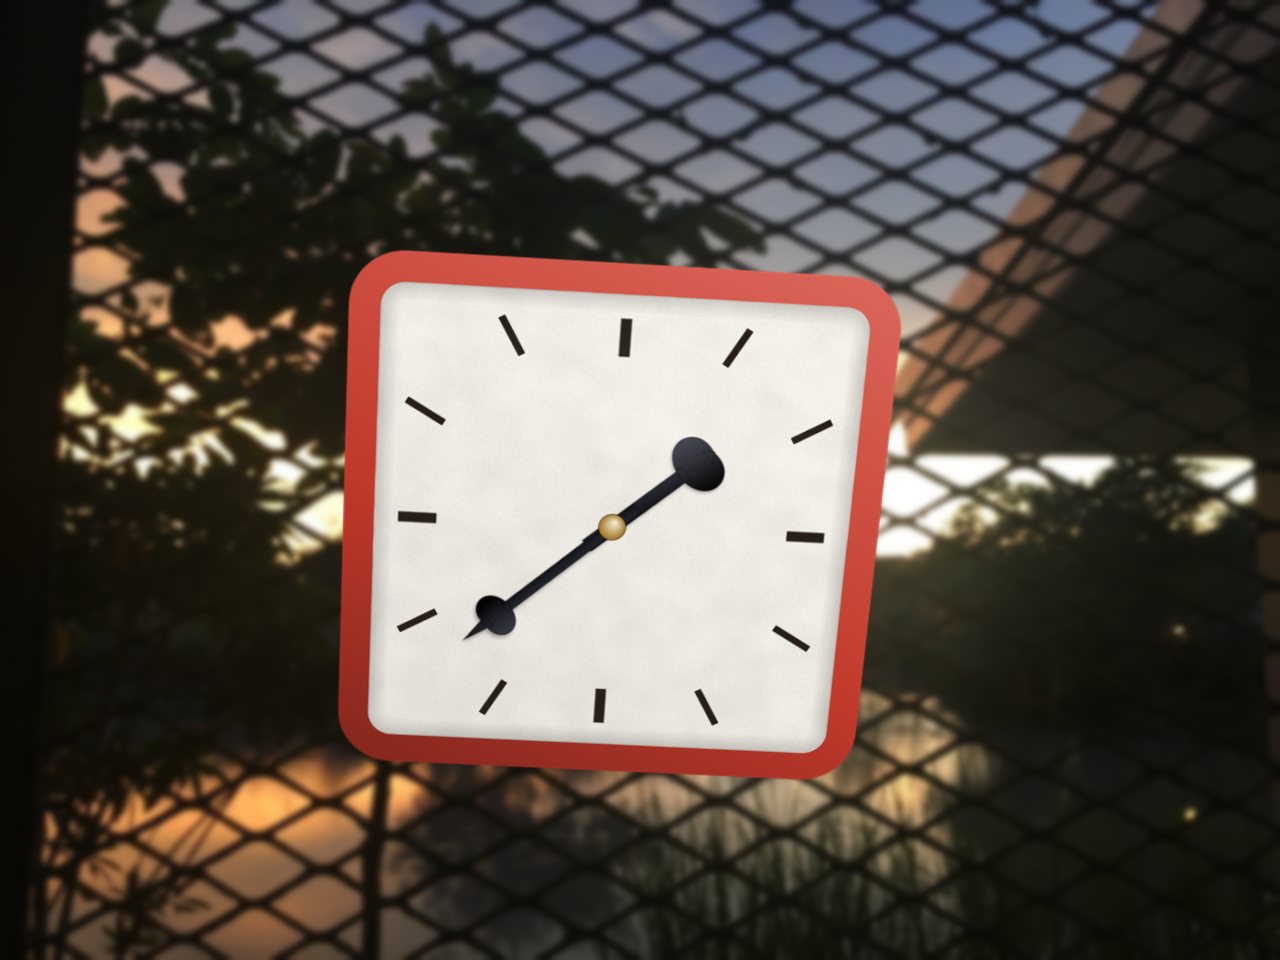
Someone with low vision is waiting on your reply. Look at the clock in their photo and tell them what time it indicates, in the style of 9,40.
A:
1,38
